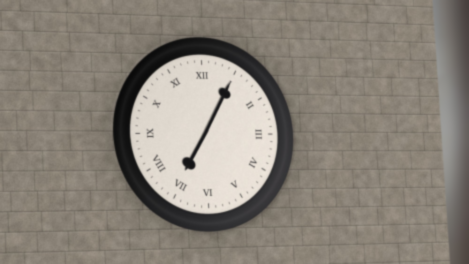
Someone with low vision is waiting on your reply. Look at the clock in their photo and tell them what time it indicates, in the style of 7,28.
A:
7,05
